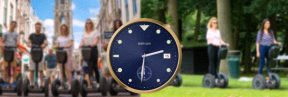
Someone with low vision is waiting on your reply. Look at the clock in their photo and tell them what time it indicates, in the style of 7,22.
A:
2,31
